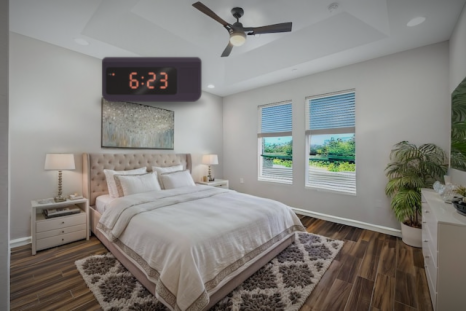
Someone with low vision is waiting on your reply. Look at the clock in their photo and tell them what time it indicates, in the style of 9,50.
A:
6,23
